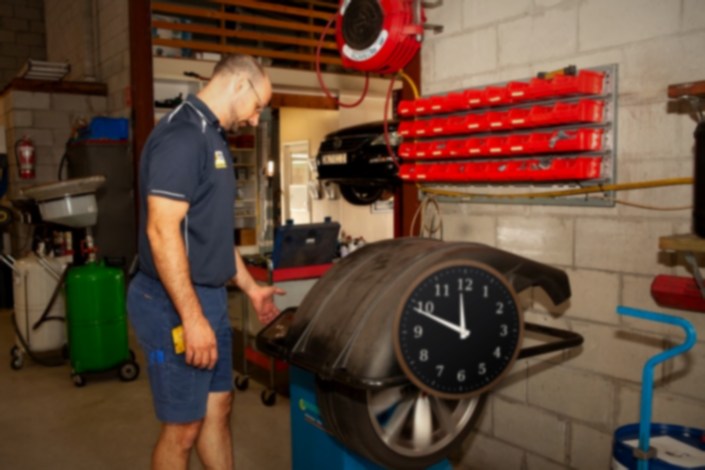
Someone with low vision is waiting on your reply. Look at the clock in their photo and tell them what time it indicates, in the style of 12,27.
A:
11,49
